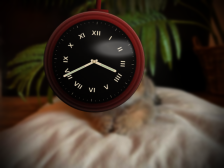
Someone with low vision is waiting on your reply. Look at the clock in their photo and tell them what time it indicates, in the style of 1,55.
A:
3,40
